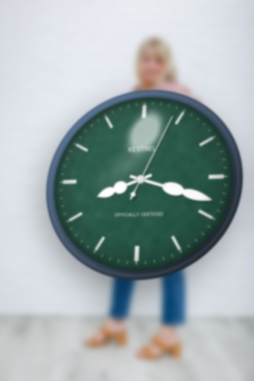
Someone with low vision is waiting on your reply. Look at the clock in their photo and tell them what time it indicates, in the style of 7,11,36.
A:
8,18,04
